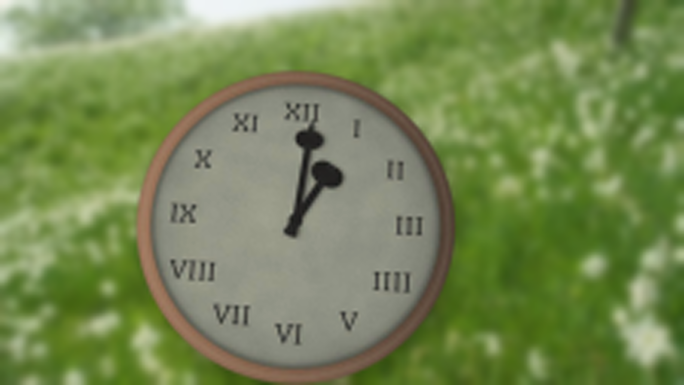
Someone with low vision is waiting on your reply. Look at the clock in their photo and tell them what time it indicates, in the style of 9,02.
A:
1,01
